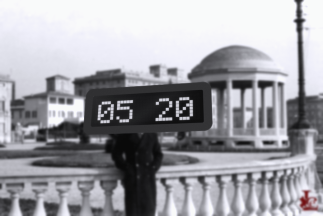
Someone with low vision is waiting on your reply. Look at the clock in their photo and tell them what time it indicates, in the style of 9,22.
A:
5,20
